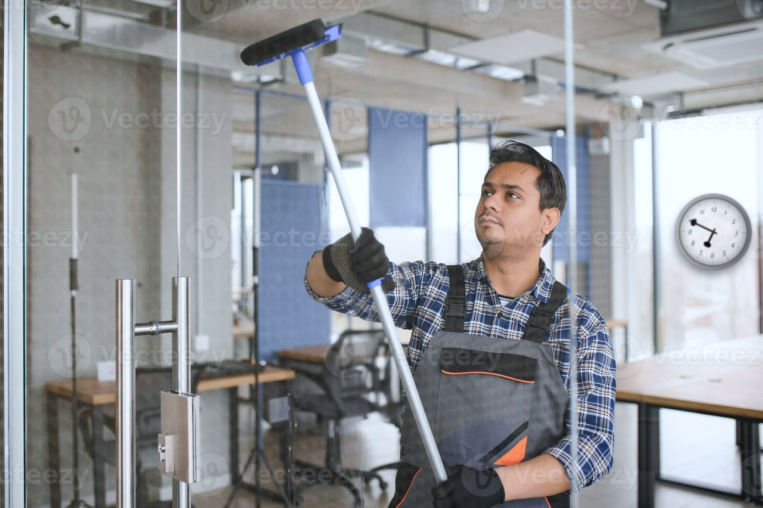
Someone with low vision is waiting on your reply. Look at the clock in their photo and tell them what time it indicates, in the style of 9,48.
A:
6,49
